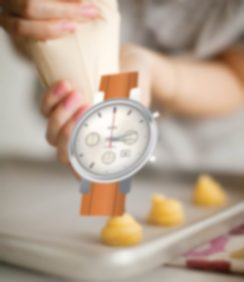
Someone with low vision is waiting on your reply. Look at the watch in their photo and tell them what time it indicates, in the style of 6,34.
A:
3,13
